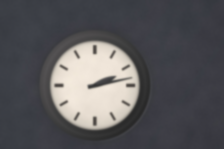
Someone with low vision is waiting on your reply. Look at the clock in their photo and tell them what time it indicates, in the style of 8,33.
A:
2,13
